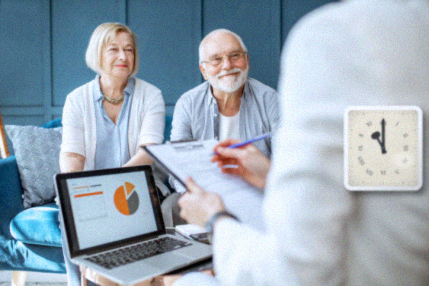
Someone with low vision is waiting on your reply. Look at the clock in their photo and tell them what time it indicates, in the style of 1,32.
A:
11,00
